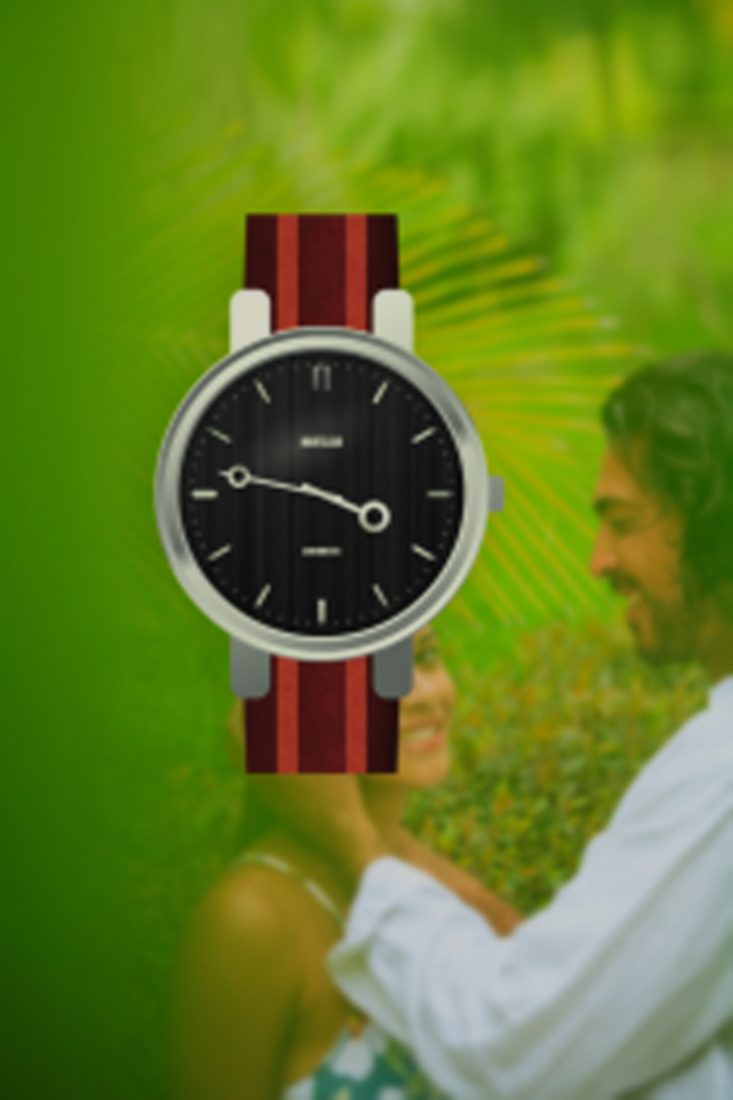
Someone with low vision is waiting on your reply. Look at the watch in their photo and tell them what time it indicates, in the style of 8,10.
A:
3,47
